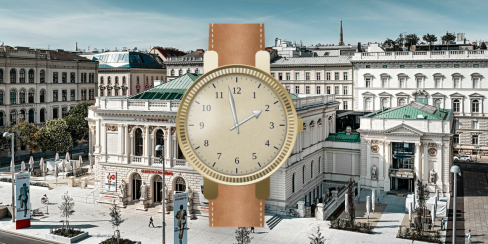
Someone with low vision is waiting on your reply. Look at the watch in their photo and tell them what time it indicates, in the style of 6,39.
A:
1,58
